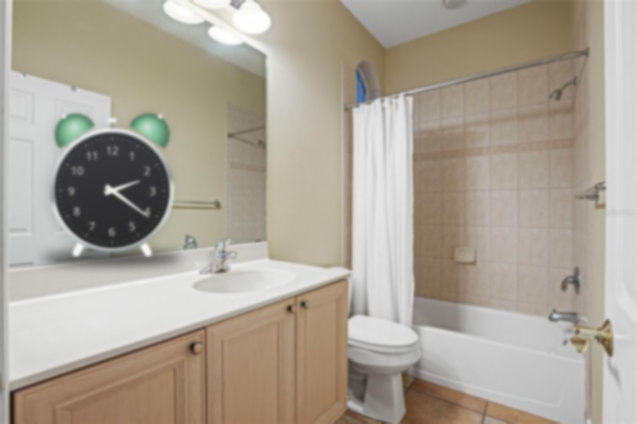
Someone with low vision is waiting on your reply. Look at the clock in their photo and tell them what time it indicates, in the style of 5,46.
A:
2,21
